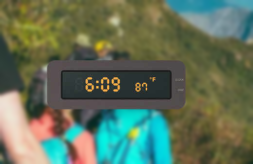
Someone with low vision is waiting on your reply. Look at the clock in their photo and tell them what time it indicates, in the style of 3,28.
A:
6,09
